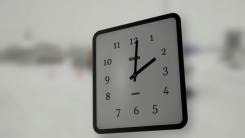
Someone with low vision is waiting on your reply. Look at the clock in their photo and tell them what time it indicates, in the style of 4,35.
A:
2,01
